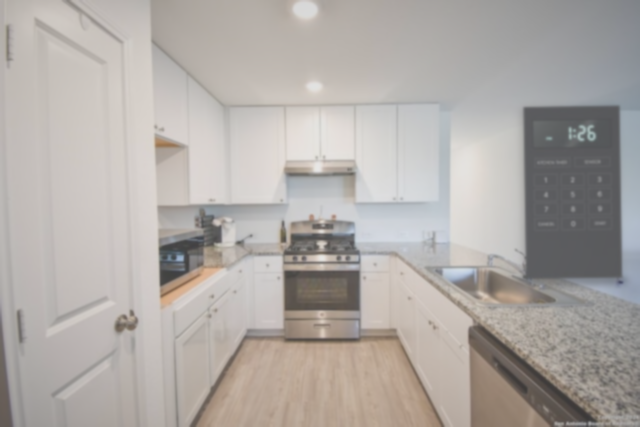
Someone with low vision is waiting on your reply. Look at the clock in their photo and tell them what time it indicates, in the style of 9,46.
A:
1,26
